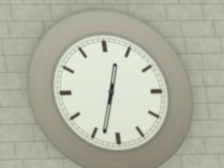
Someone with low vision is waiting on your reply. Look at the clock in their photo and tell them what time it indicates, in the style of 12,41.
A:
12,33
